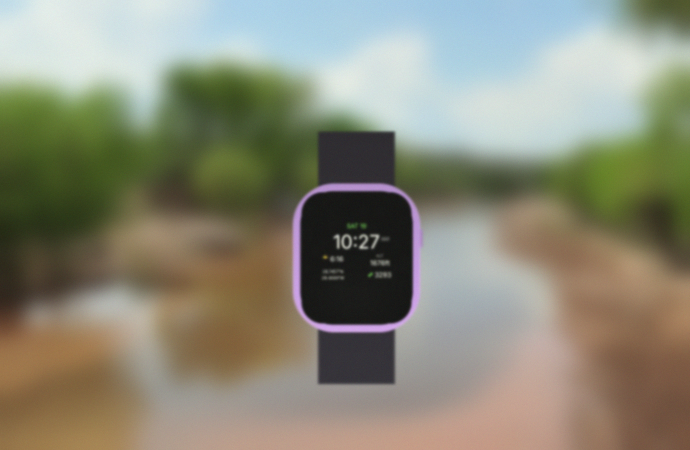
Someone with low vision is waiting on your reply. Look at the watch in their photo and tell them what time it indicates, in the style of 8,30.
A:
10,27
